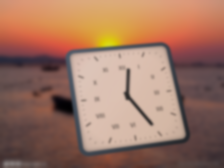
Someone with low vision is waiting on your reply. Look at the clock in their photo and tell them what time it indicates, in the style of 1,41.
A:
12,25
